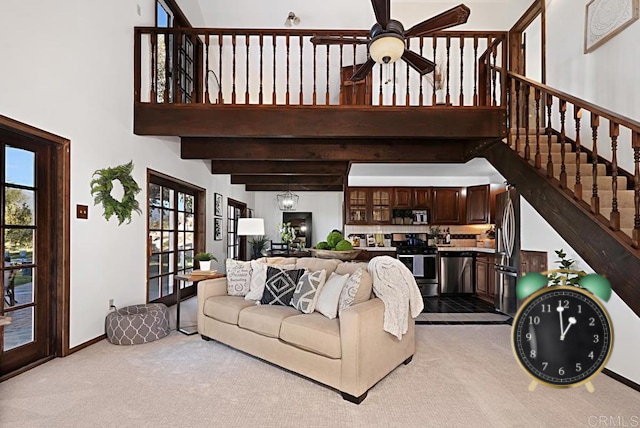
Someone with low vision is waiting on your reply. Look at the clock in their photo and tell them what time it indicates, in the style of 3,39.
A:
12,59
